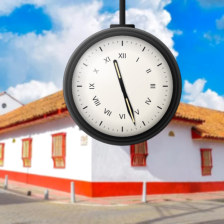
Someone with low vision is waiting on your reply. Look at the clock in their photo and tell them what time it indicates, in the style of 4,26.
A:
11,27
